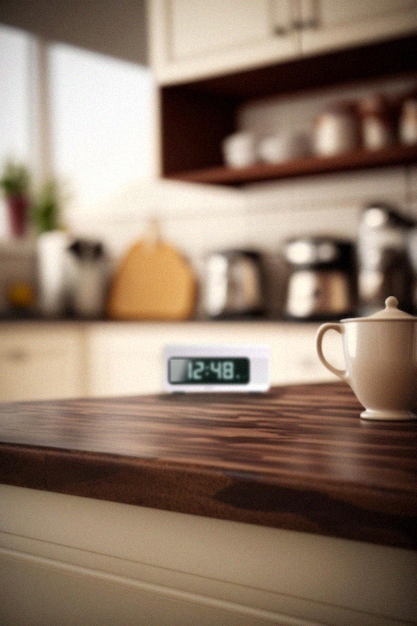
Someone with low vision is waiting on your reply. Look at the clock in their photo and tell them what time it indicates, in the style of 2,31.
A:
12,48
